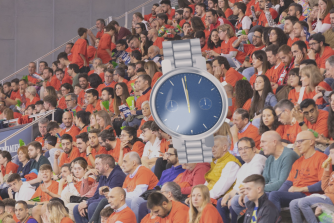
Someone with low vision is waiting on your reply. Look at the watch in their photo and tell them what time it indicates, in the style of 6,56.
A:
11,59
